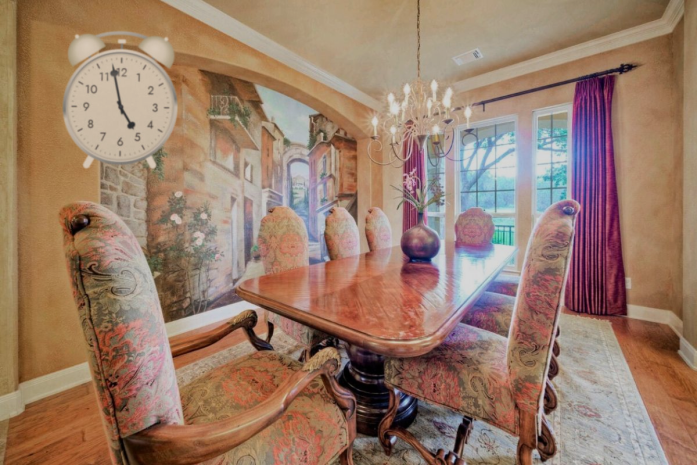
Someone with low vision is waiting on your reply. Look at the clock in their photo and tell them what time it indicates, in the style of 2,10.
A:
4,58
